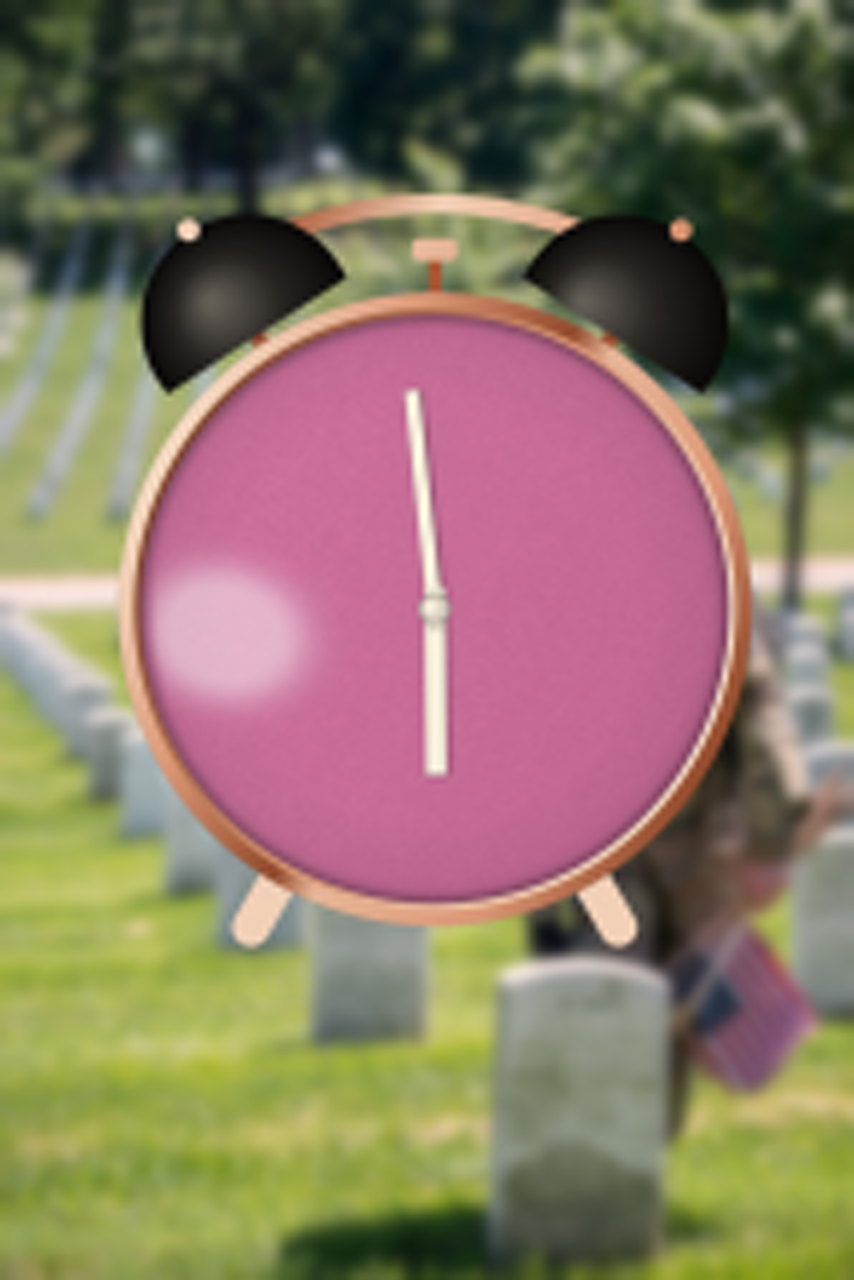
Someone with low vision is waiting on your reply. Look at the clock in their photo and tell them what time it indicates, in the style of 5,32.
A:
5,59
